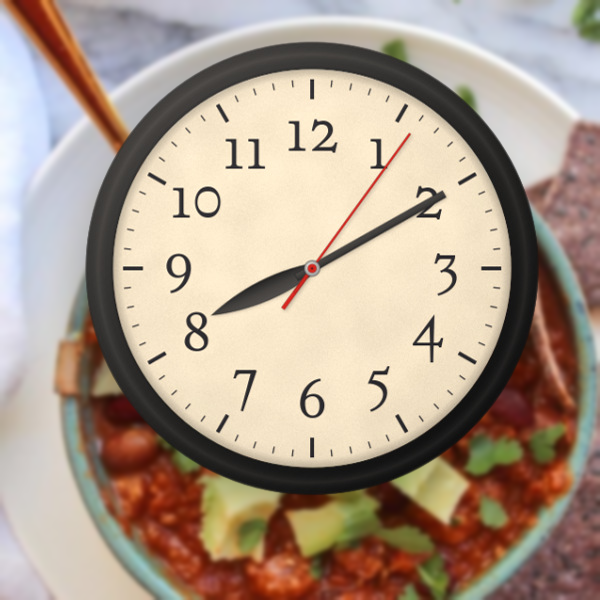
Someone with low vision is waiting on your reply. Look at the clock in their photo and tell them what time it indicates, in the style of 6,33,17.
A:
8,10,06
